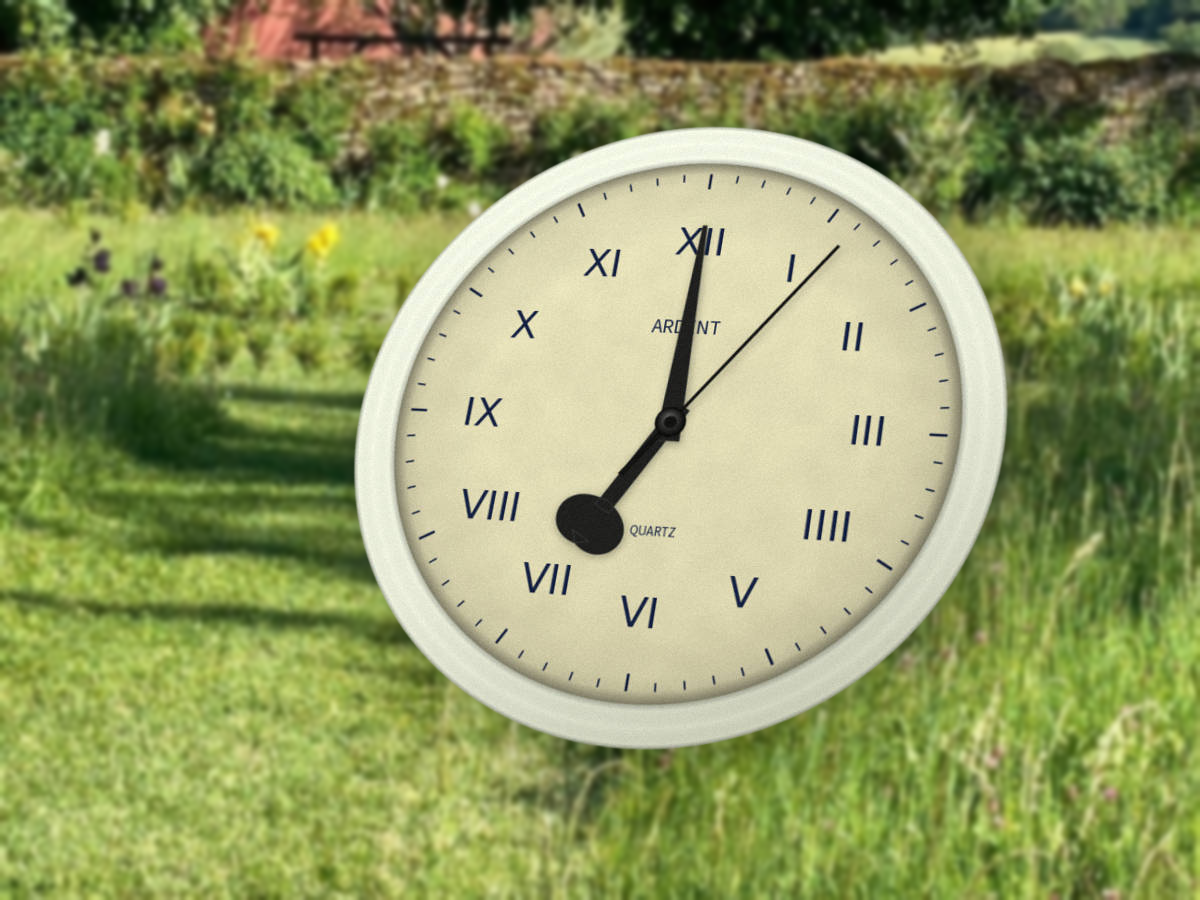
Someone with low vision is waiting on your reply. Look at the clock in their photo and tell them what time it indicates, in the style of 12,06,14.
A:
7,00,06
